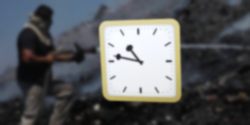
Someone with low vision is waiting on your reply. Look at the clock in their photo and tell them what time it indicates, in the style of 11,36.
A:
10,47
